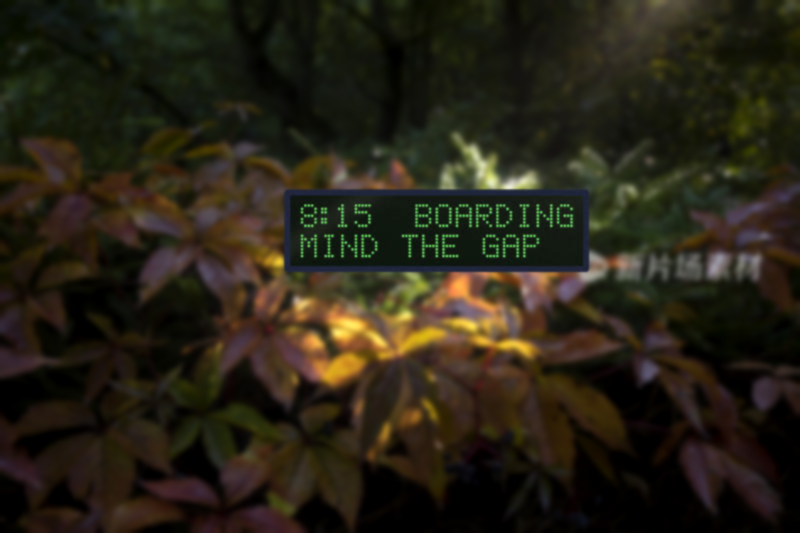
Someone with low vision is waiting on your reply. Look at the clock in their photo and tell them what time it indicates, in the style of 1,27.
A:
8,15
